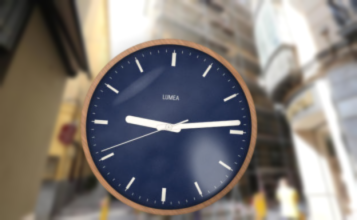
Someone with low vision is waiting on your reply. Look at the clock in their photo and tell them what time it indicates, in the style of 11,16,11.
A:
9,13,41
